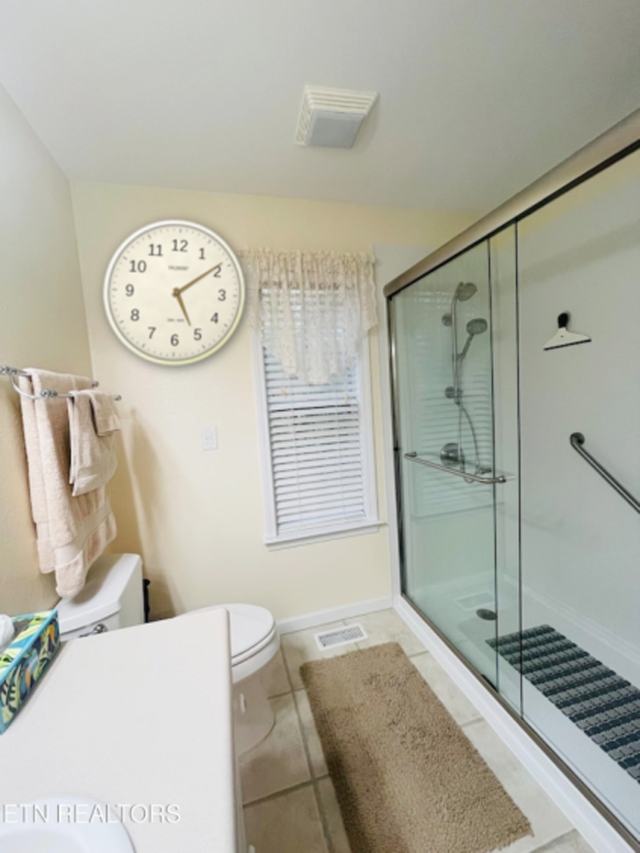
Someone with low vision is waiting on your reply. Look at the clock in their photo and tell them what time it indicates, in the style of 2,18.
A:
5,09
